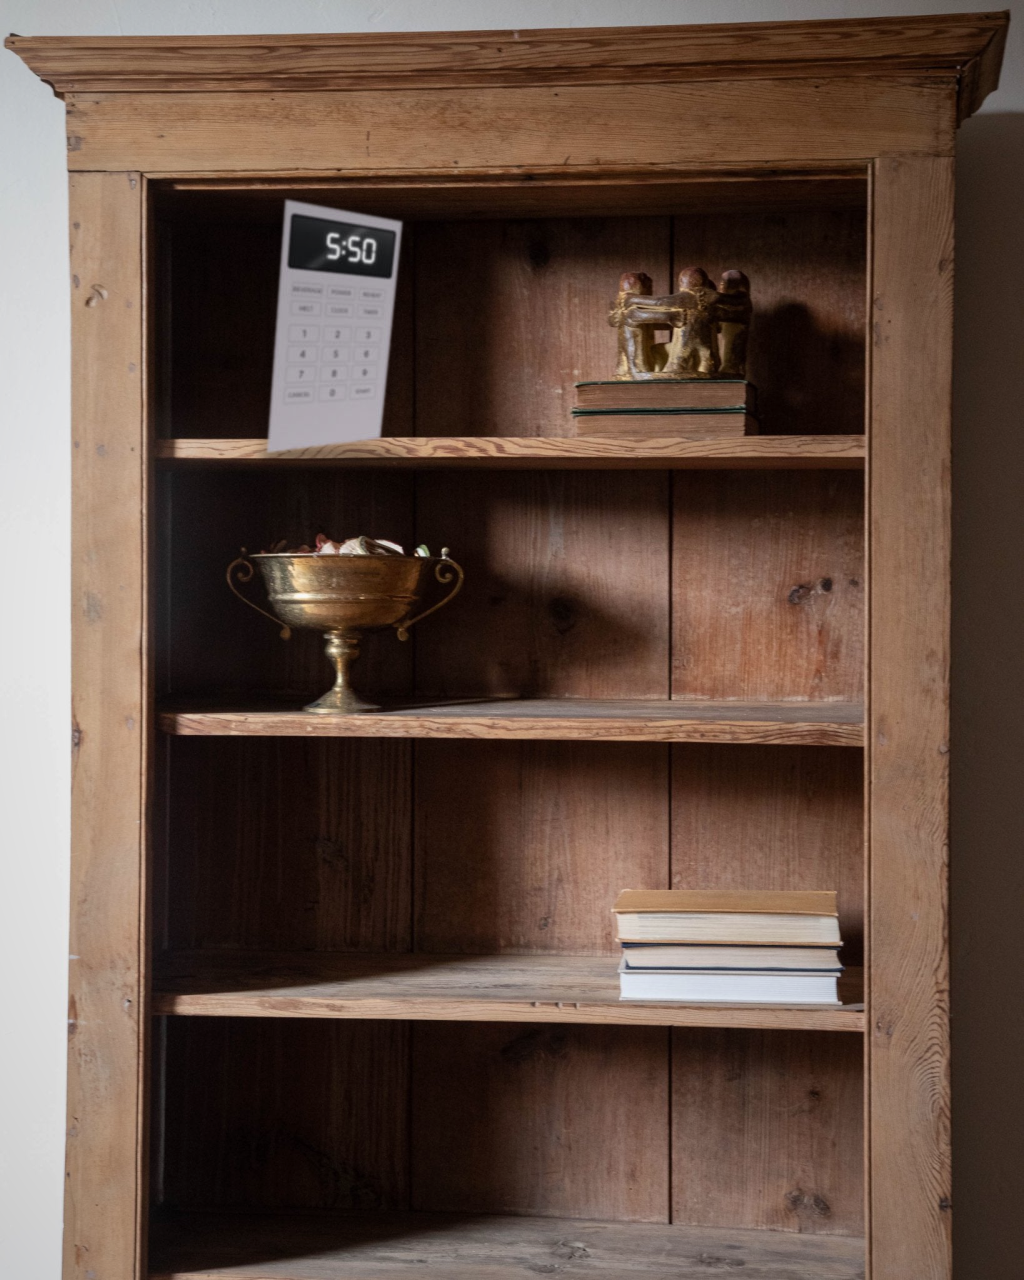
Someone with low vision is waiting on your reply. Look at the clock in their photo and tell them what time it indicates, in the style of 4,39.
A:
5,50
